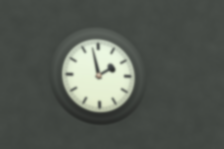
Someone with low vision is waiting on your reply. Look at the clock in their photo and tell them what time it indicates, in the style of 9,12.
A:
1,58
